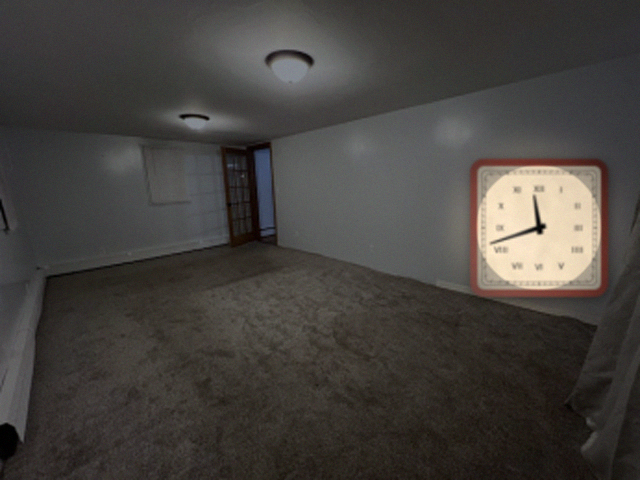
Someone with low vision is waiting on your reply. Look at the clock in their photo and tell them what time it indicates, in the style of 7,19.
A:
11,42
